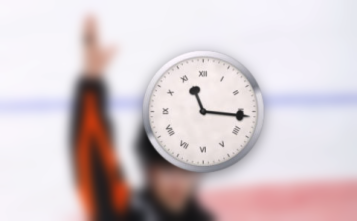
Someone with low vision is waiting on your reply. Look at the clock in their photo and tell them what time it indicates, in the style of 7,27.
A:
11,16
